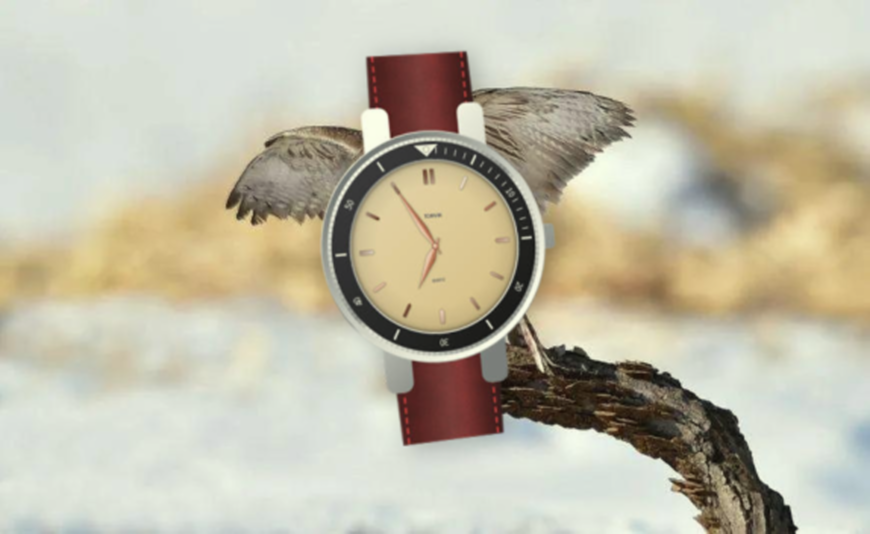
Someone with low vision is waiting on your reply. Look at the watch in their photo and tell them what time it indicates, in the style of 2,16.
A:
6,55
